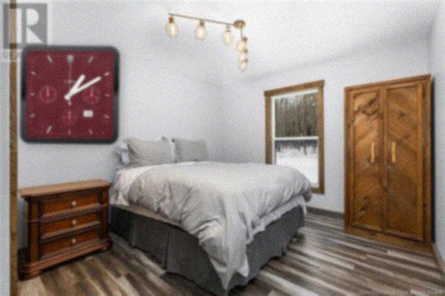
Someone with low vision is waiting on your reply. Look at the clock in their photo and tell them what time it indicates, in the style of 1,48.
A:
1,10
